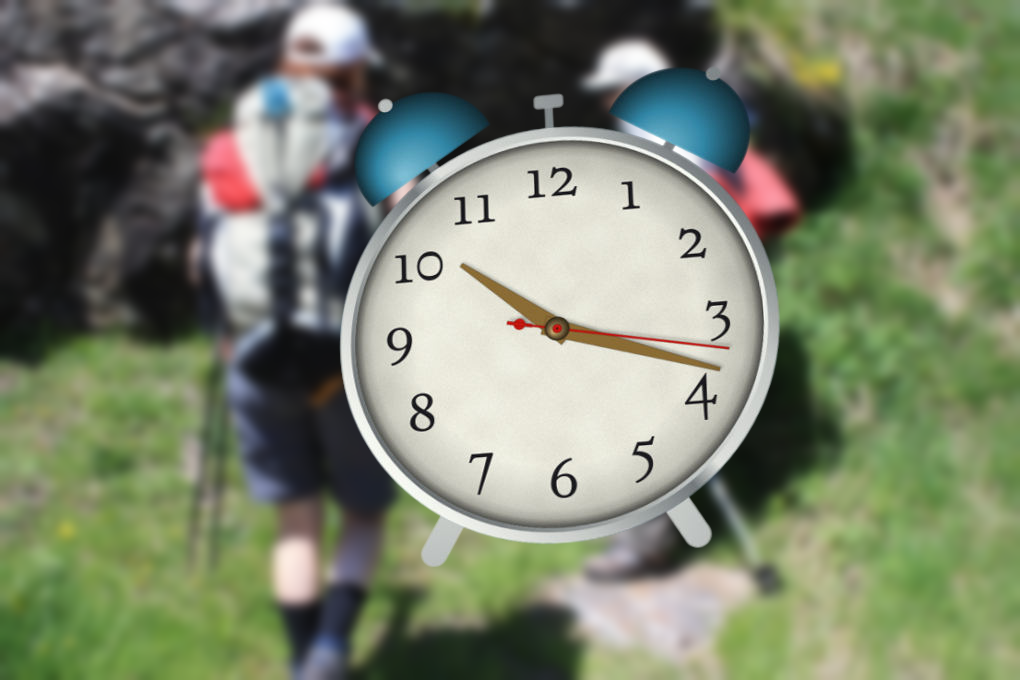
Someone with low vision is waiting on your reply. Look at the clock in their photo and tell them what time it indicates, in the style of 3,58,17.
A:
10,18,17
